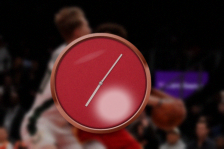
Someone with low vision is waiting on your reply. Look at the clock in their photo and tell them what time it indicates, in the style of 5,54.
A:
7,06
